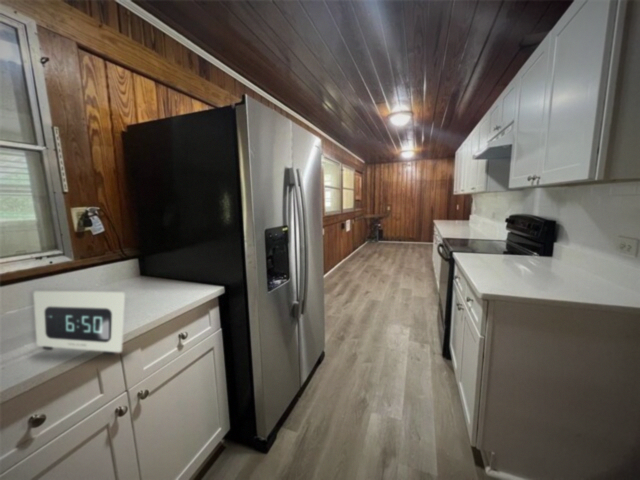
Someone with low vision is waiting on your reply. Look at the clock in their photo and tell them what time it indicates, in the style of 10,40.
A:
6,50
